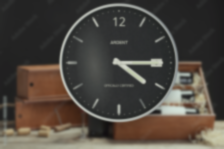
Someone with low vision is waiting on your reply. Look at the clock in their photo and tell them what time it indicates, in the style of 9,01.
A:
4,15
